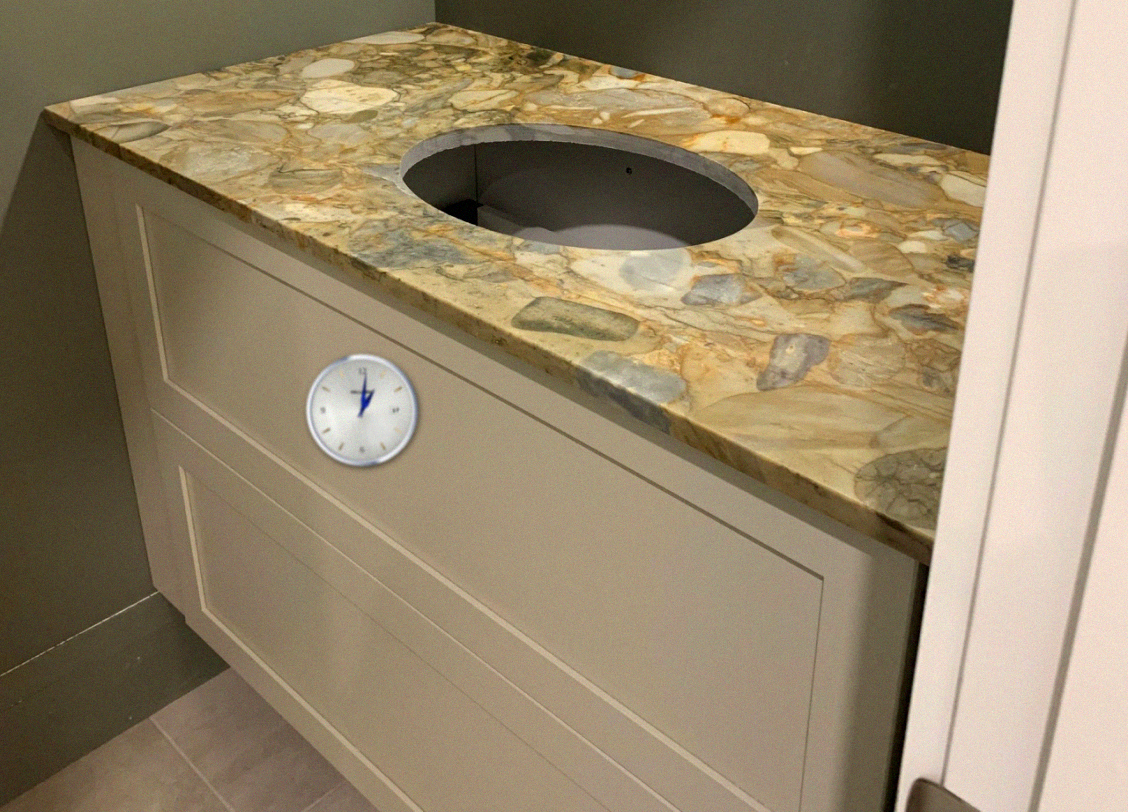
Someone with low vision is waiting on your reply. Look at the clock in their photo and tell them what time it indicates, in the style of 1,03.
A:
1,01
